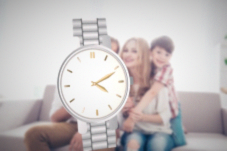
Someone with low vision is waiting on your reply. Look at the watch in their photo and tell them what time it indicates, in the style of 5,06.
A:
4,11
